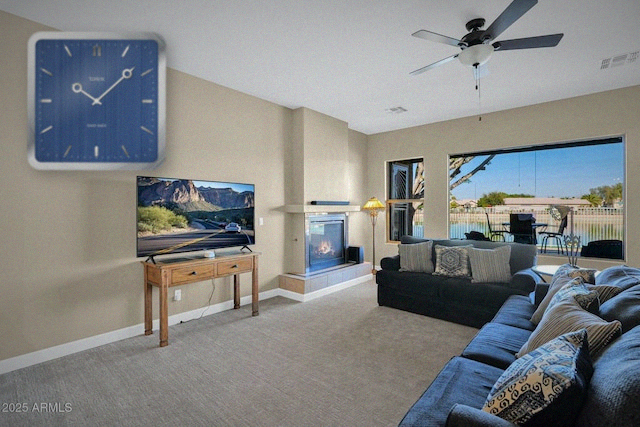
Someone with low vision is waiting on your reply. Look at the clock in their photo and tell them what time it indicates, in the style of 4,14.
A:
10,08
